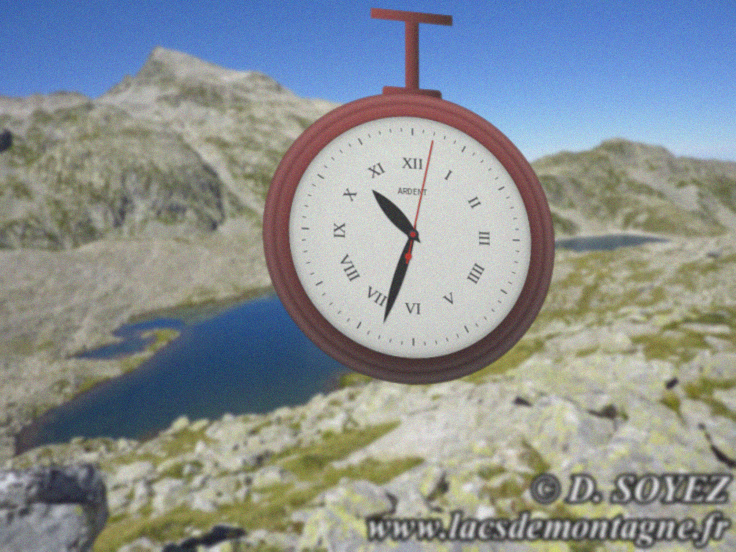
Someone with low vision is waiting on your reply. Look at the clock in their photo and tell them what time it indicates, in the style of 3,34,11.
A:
10,33,02
